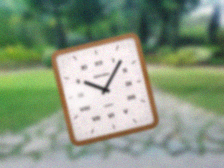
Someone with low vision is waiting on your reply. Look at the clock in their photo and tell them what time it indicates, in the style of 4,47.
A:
10,07
